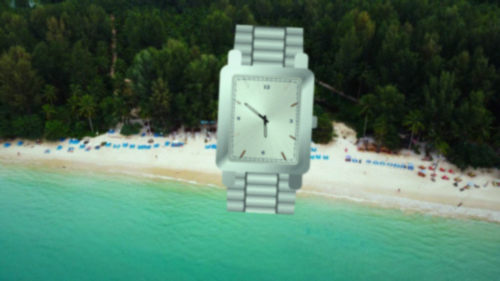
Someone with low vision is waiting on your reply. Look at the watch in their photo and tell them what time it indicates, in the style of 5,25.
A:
5,51
